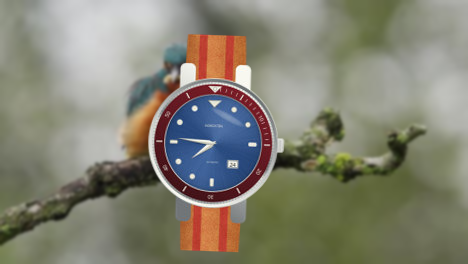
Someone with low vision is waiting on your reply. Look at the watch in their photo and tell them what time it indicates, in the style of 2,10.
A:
7,46
